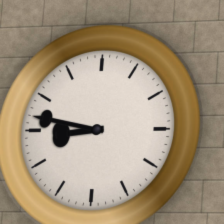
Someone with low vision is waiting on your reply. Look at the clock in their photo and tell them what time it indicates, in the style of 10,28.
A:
8,47
